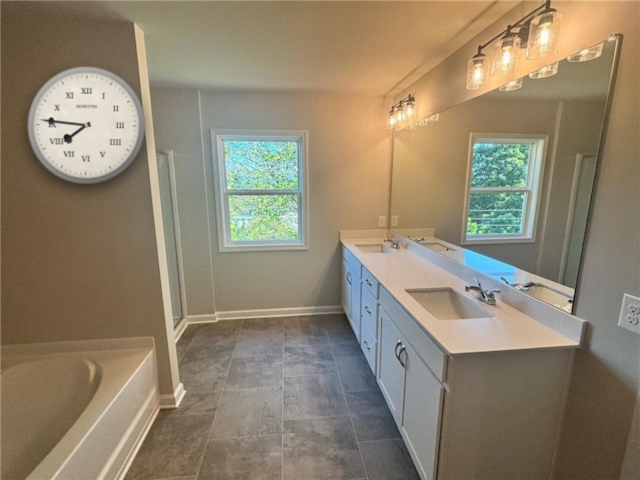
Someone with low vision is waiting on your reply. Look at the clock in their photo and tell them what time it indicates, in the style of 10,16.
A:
7,46
